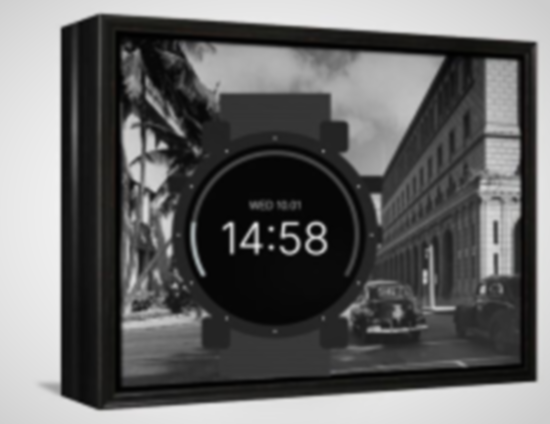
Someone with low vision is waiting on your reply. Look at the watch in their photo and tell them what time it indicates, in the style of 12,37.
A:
14,58
